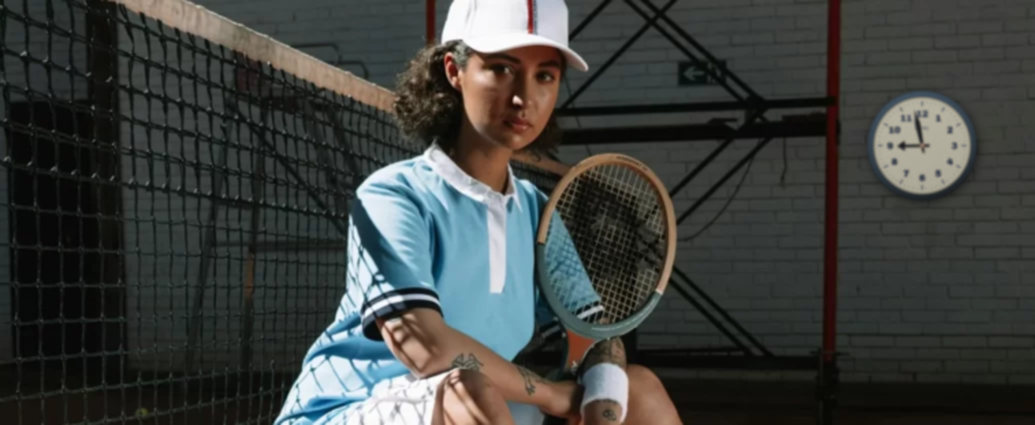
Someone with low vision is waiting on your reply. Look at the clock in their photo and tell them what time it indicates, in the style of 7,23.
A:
8,58
